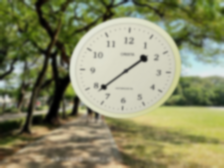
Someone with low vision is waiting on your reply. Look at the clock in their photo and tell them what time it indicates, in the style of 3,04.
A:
1,38
